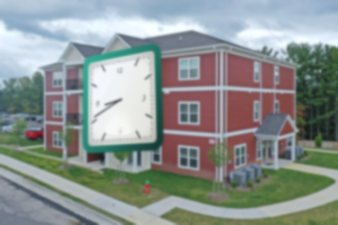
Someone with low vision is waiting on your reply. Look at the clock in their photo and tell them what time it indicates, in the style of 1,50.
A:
8,41
